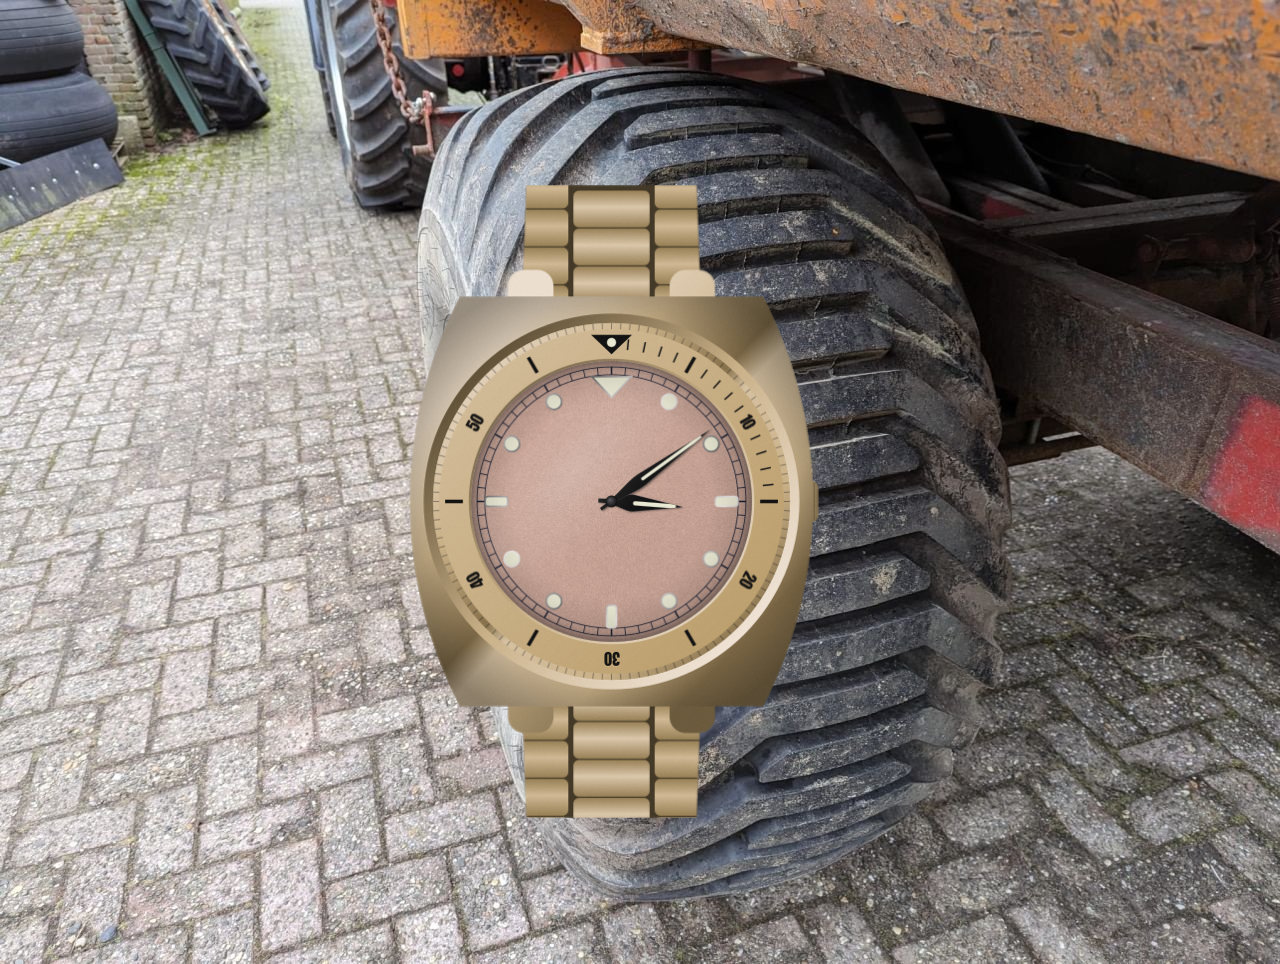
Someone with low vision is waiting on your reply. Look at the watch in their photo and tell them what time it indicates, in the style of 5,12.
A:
3,09
